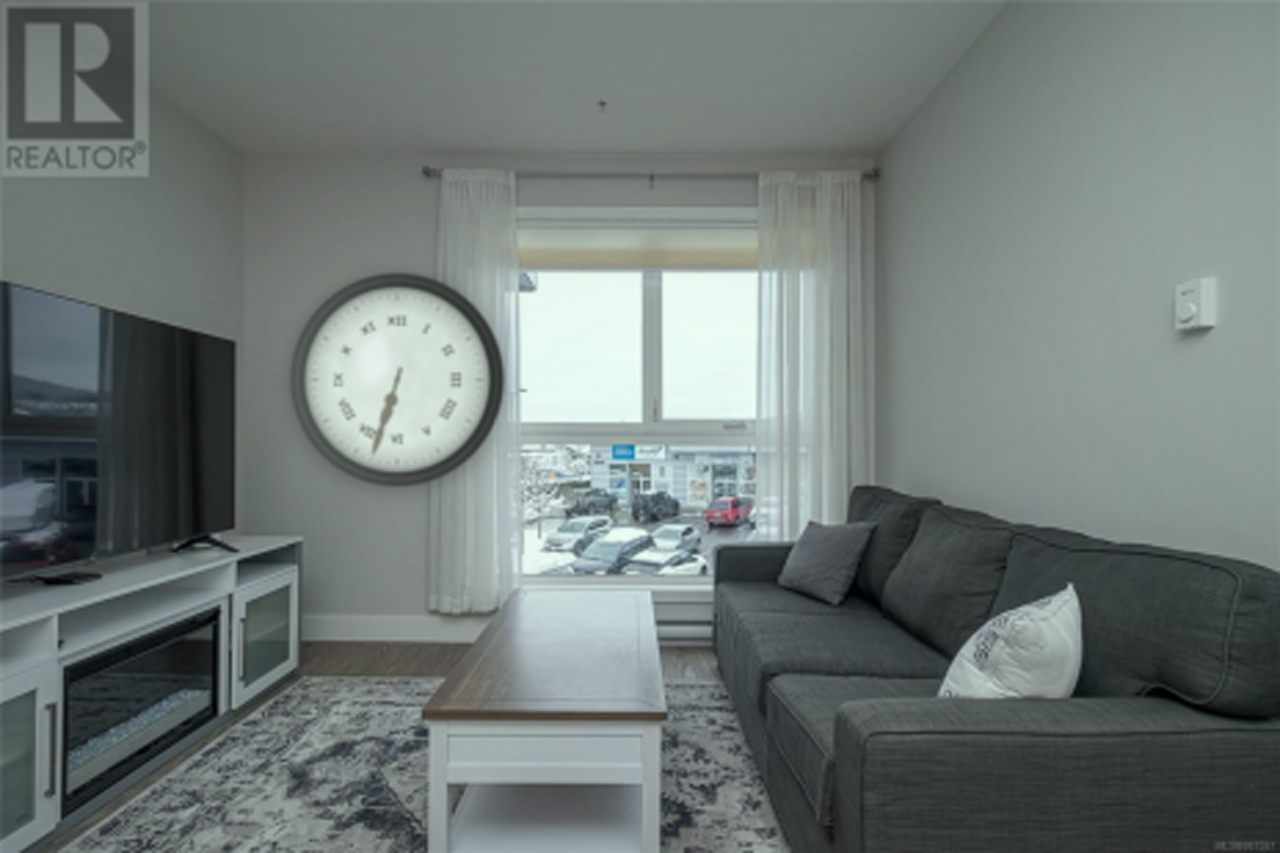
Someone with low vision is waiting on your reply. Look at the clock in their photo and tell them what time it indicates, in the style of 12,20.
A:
6,33
